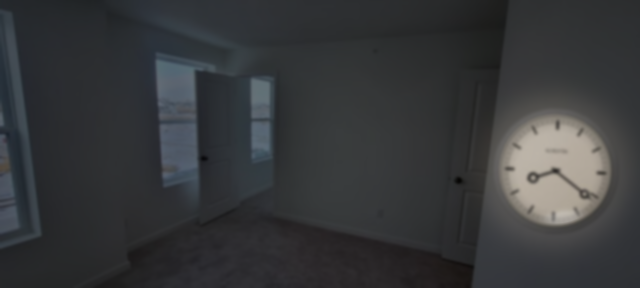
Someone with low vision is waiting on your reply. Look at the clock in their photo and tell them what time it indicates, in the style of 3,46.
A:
8,21
